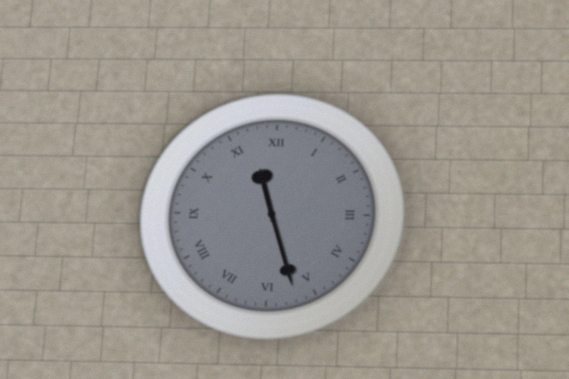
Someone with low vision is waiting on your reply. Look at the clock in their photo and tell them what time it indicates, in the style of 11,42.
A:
11,27
